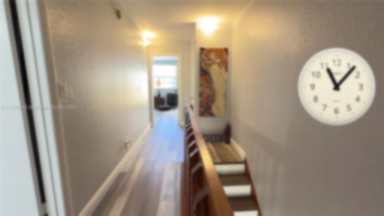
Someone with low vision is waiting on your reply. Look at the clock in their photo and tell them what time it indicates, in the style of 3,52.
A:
11,07
